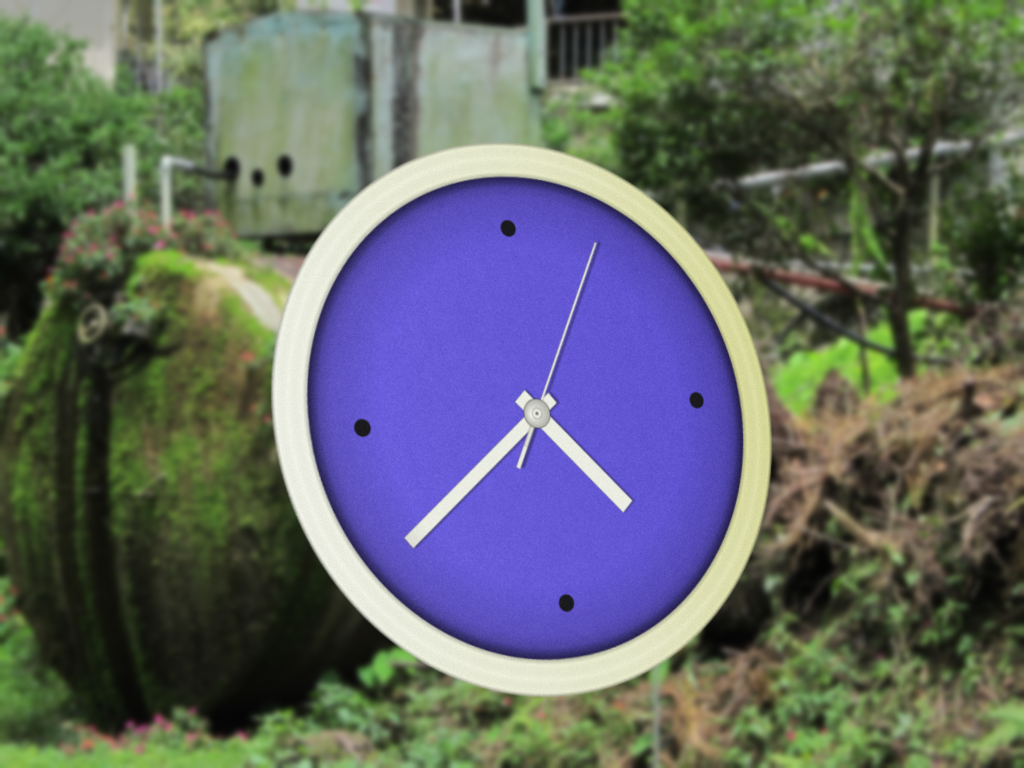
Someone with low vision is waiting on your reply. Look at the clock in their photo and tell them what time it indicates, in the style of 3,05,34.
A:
4,39,05
